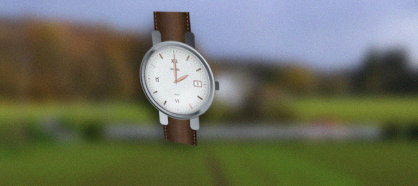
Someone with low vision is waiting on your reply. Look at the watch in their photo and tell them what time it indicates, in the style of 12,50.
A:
2,00
